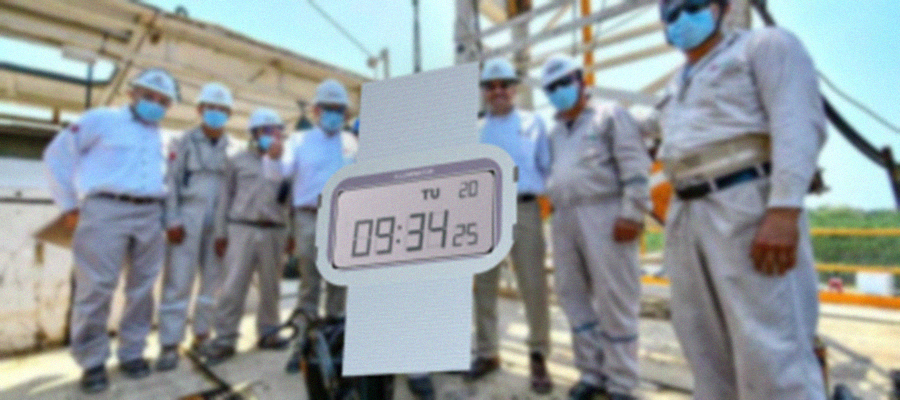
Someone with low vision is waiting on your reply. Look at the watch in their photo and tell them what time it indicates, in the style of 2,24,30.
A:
9,34,25
